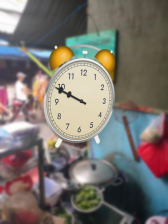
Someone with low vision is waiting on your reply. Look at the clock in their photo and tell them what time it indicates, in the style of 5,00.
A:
9,49
